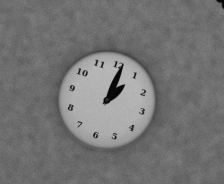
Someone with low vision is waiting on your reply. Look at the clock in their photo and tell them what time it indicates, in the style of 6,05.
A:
1,01
